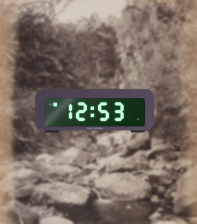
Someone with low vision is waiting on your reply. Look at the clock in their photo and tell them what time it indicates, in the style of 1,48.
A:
12,53
